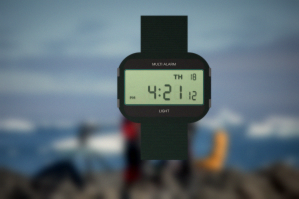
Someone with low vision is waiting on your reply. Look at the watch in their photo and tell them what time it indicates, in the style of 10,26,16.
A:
4,21,12
